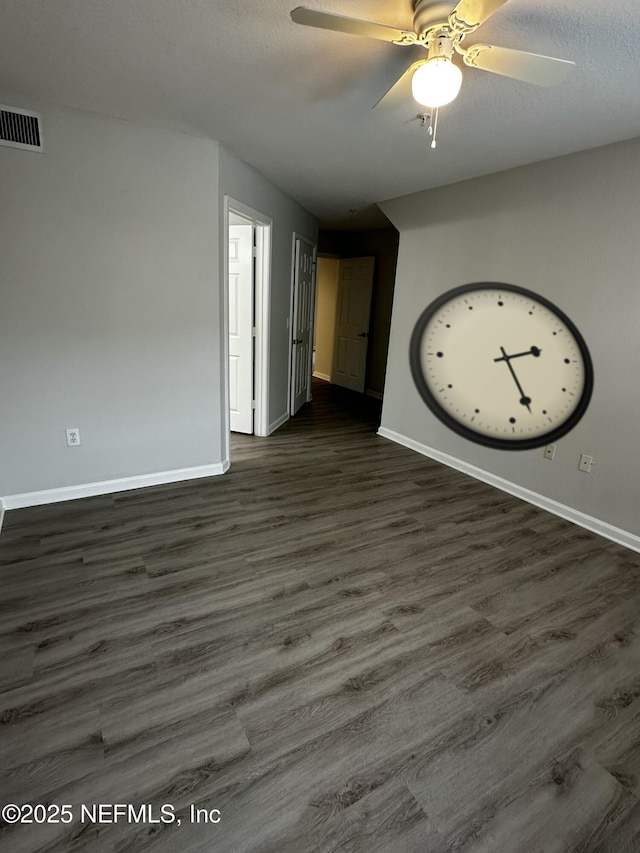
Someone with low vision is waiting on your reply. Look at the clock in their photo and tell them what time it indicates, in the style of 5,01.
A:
2,27
